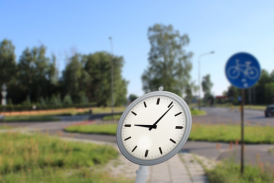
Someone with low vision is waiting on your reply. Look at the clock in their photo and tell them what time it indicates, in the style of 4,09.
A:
9,06
